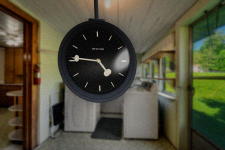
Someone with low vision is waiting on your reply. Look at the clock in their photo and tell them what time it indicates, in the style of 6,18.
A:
4,46
